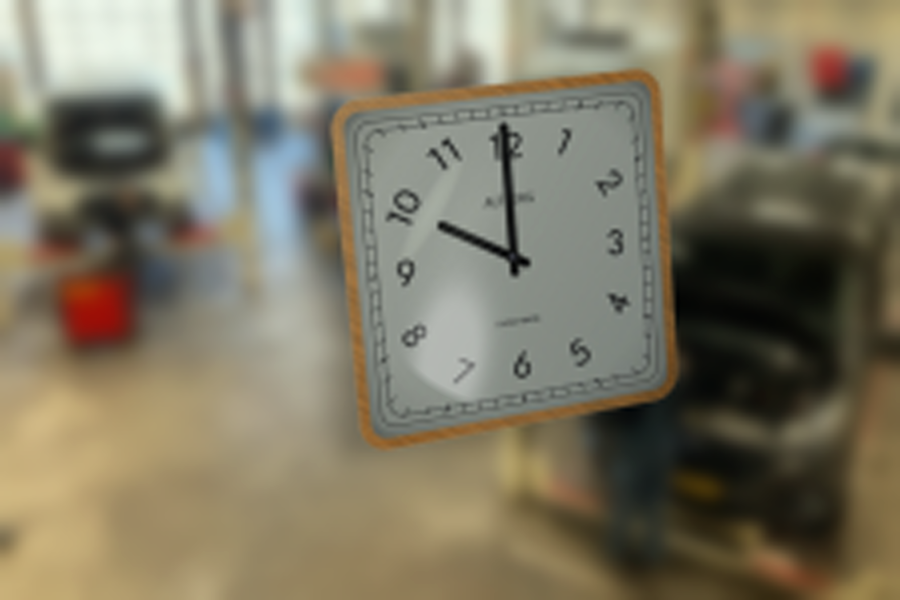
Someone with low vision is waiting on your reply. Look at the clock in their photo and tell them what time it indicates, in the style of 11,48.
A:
10,00
